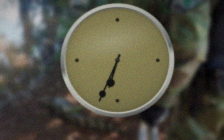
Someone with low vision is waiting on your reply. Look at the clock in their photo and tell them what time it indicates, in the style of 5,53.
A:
6,34
